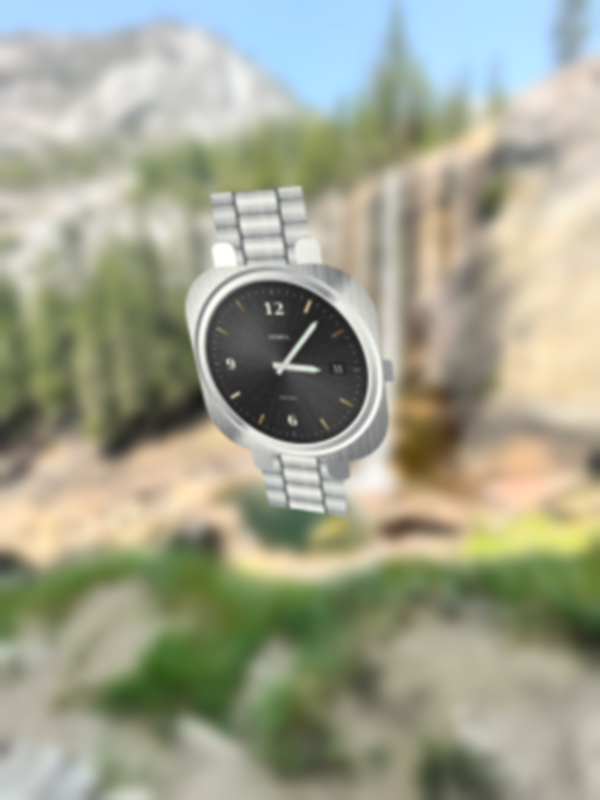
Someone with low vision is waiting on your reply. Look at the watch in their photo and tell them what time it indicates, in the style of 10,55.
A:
3,07
